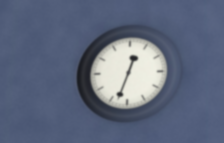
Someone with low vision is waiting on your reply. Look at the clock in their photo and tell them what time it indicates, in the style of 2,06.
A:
12,33
